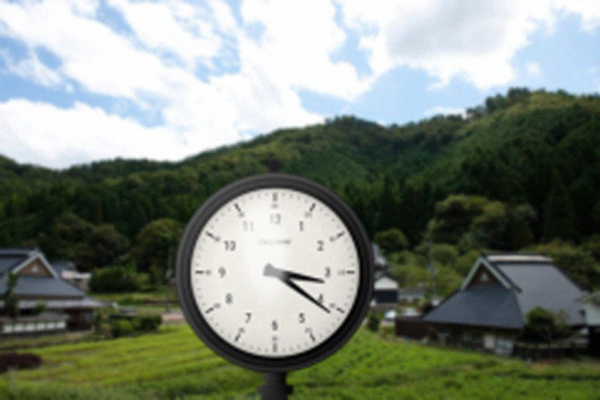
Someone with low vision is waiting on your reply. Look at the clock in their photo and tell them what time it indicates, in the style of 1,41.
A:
3,21
